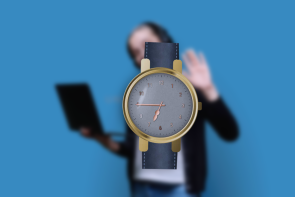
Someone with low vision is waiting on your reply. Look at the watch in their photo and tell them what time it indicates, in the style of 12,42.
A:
6,45
